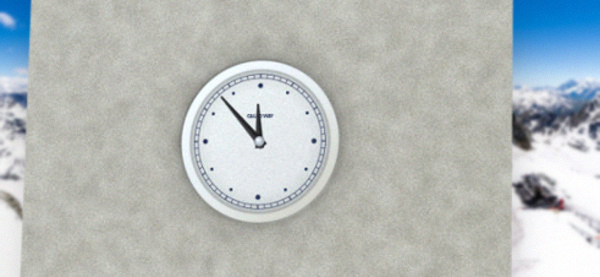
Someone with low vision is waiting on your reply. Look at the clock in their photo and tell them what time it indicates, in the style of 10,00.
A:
11,53
